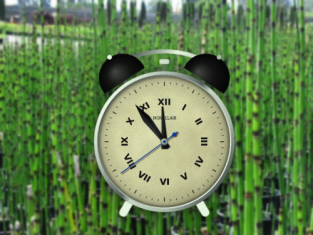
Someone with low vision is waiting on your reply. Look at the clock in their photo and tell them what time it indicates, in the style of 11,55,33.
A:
11,53,39
